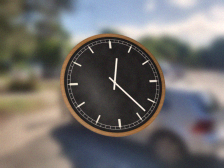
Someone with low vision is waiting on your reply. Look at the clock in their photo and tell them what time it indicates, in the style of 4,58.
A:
12,23
